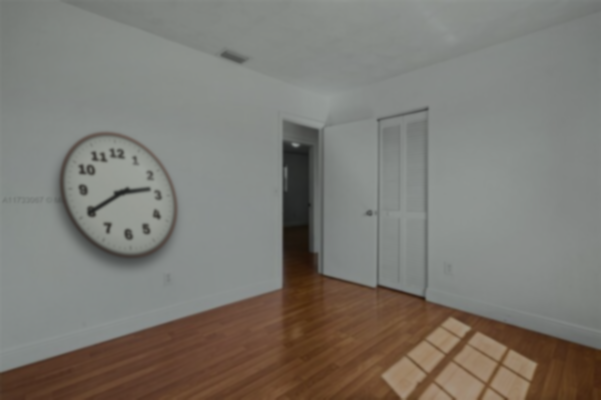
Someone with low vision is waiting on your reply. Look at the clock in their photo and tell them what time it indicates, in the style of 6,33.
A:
2,40
